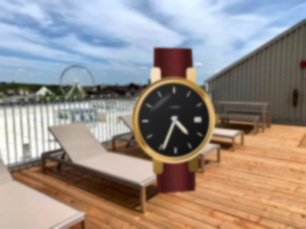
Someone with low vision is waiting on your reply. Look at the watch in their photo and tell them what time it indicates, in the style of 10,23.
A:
4,34
